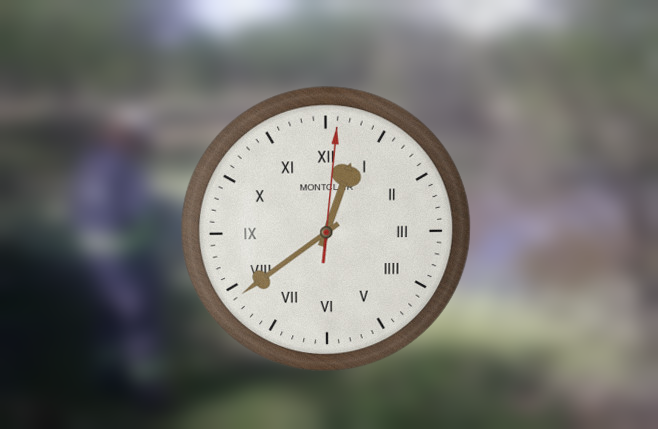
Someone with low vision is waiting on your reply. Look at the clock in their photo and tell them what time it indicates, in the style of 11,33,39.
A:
12,39,01
